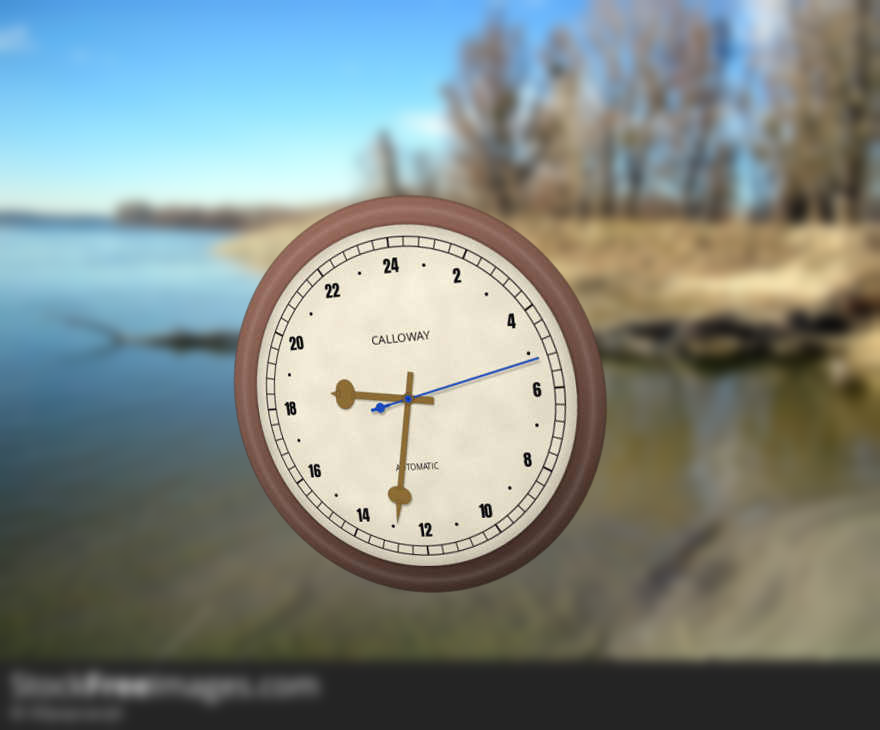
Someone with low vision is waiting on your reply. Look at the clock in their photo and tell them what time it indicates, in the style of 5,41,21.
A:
18,32,13
